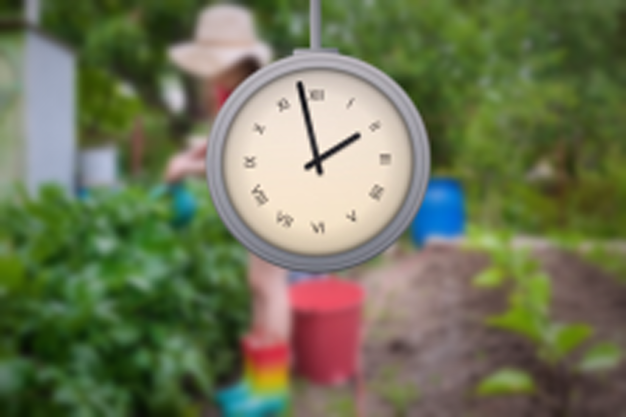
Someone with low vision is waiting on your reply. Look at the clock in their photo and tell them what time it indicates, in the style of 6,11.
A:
1,58
